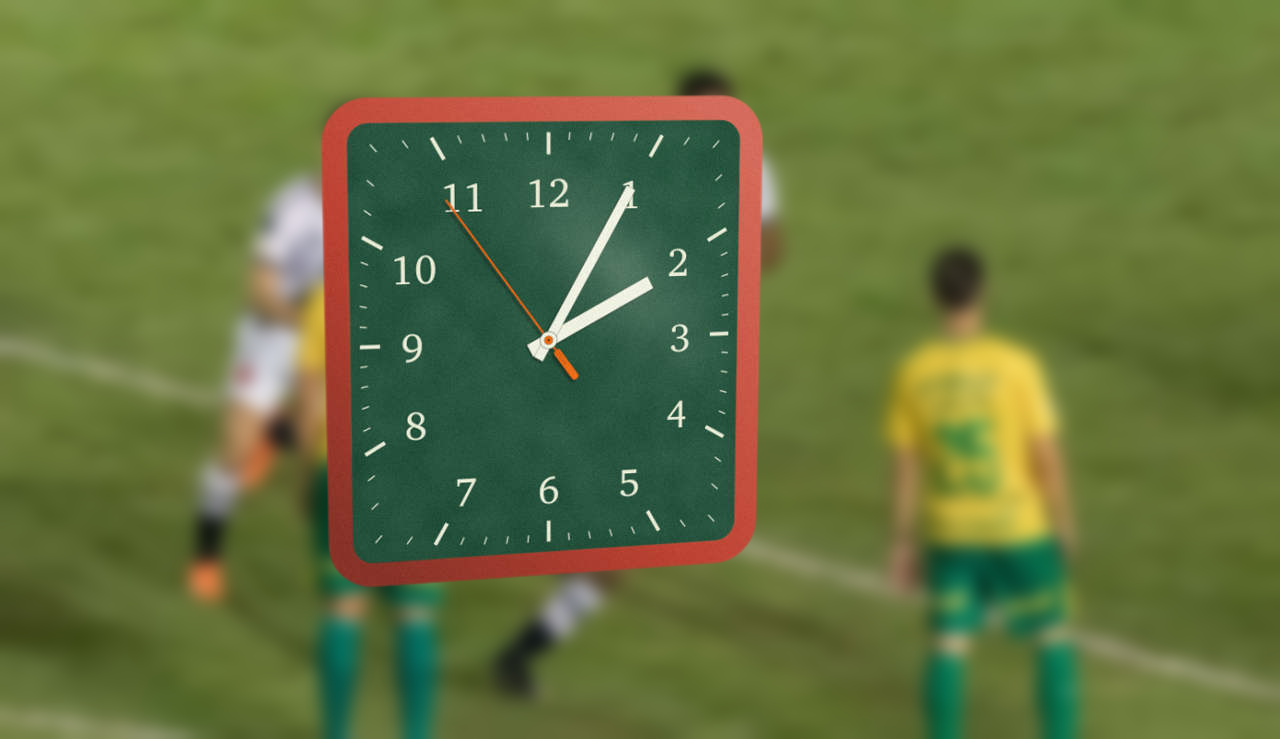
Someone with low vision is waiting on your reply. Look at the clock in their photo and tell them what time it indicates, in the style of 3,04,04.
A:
2,04,54
